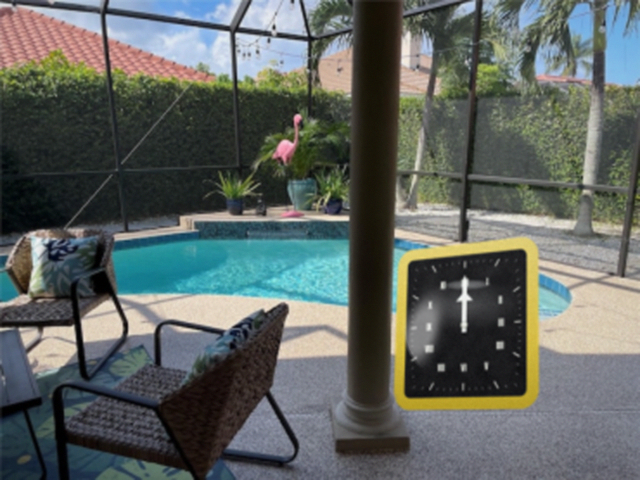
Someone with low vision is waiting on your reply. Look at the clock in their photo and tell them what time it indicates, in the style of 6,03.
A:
12,00
